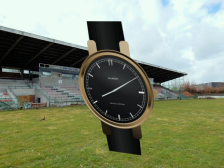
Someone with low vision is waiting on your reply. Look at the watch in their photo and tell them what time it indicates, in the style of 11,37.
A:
8,10
